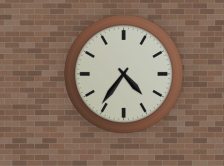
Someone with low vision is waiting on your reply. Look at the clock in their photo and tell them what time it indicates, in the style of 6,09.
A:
4,36
